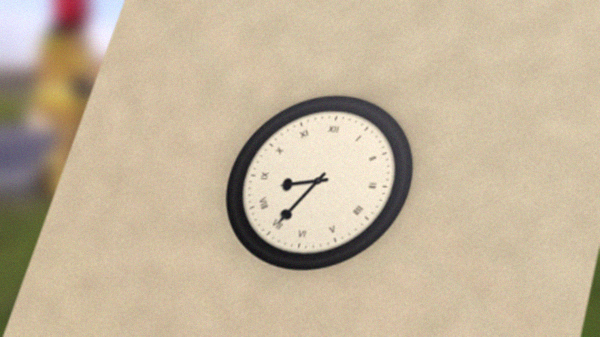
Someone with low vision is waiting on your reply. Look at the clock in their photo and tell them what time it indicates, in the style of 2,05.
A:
8,35
